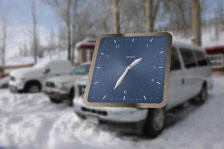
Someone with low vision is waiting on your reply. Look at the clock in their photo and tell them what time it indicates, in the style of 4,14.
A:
1,34
